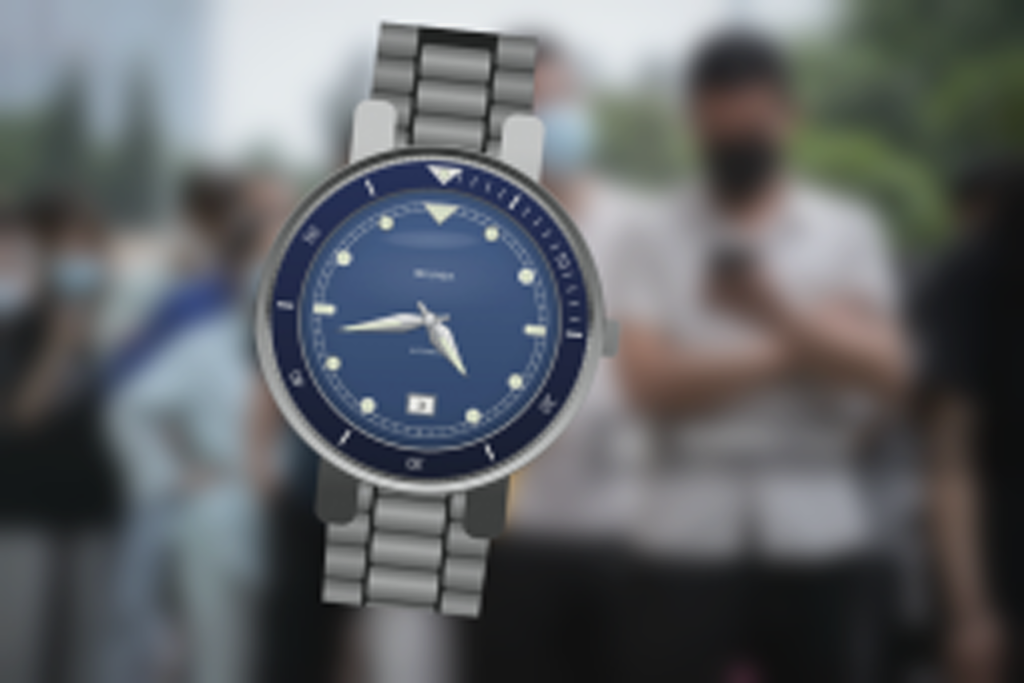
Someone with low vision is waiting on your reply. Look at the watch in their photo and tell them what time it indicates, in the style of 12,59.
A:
4,43
